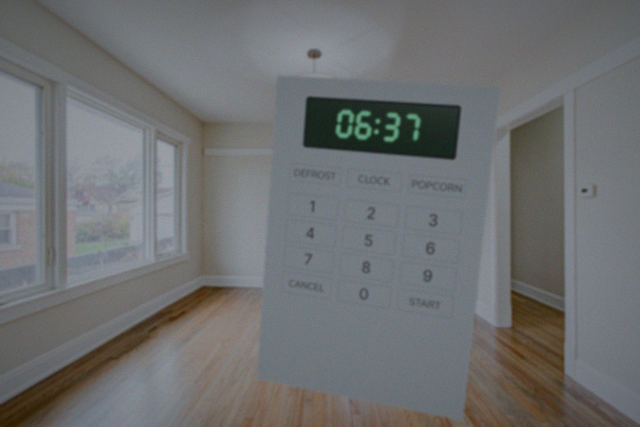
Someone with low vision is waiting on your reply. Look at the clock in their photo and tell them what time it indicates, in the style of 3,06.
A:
6,37
